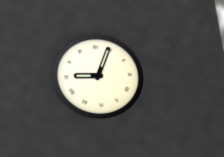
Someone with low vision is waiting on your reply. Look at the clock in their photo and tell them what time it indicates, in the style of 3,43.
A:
9,04
